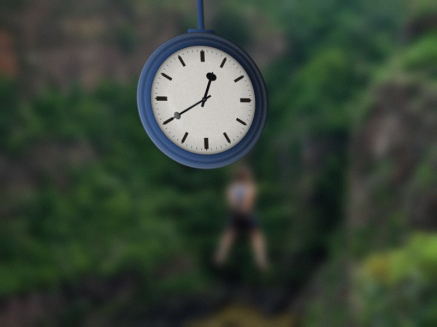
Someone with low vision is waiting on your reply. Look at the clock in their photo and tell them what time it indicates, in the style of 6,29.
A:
12,40
